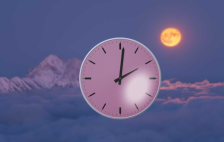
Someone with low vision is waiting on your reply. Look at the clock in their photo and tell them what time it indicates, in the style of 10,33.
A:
2,01
